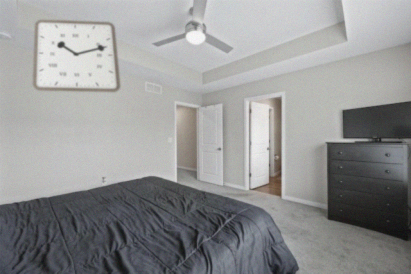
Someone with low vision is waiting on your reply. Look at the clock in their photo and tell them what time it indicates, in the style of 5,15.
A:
10,12
